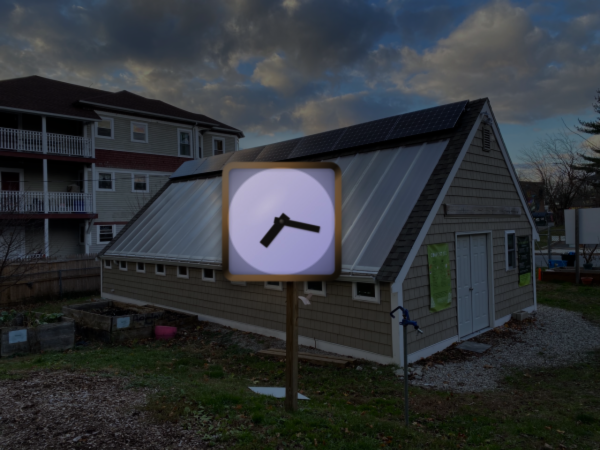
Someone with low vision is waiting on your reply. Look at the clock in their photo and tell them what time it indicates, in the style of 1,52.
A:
7,17
